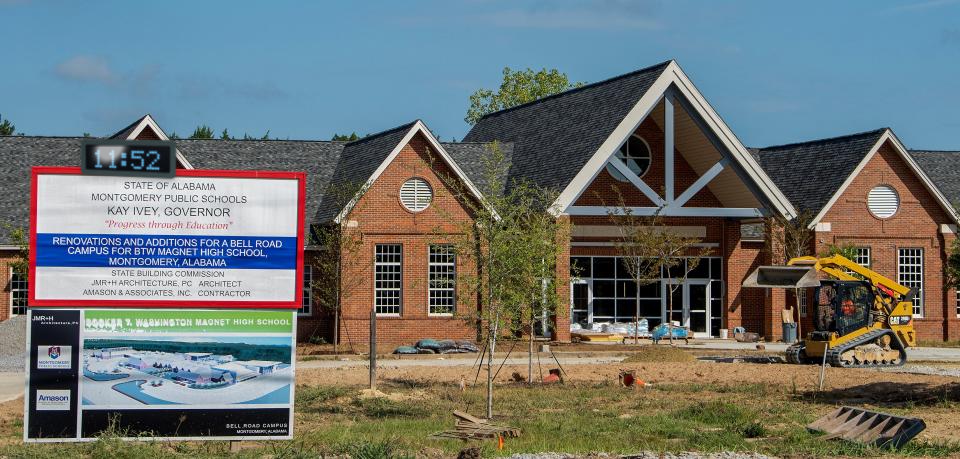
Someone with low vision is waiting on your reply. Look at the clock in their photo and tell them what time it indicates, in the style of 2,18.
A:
11,52
